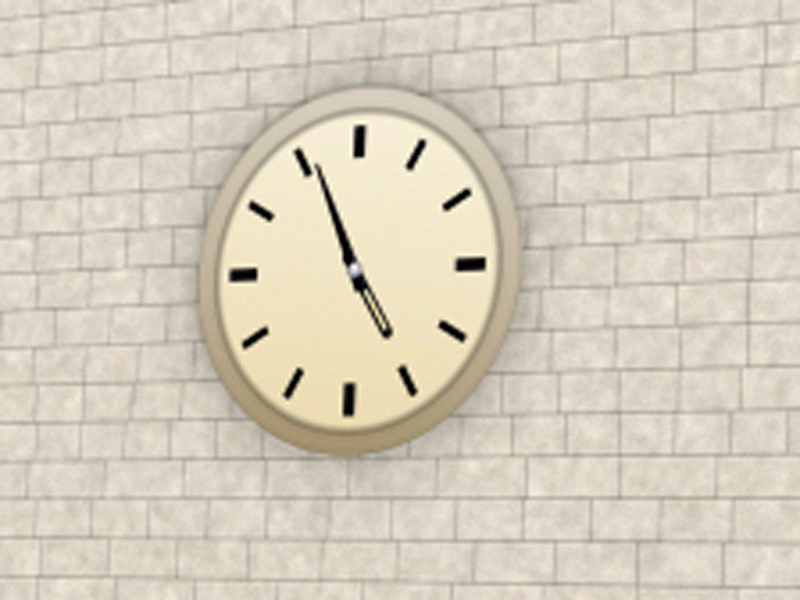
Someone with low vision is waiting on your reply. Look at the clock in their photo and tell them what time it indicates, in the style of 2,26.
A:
4,56
